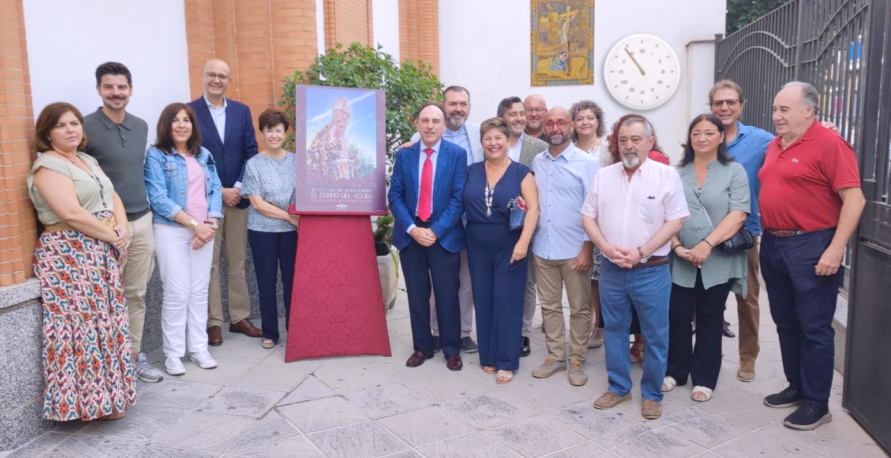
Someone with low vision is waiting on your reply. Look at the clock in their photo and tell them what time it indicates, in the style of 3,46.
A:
10,54
